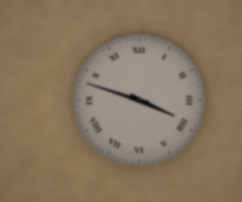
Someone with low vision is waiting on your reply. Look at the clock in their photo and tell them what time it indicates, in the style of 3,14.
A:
3,48
